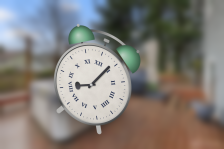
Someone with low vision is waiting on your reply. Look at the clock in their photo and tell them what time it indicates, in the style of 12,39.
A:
8,04
